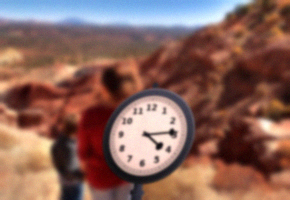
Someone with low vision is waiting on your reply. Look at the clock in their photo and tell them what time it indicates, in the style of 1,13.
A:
4,14
